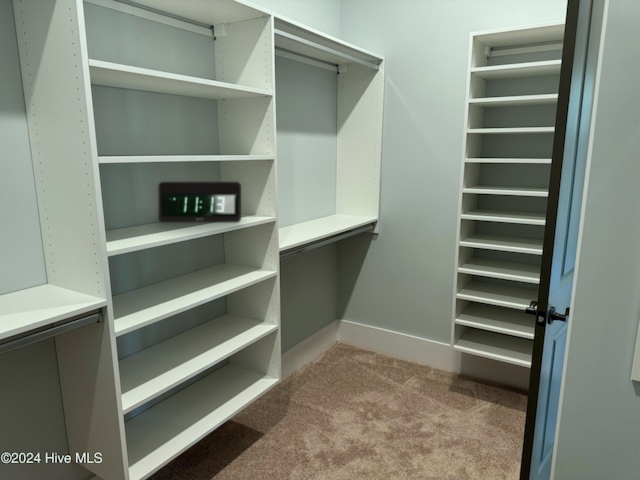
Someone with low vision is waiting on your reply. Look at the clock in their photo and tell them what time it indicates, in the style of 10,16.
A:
11,13
